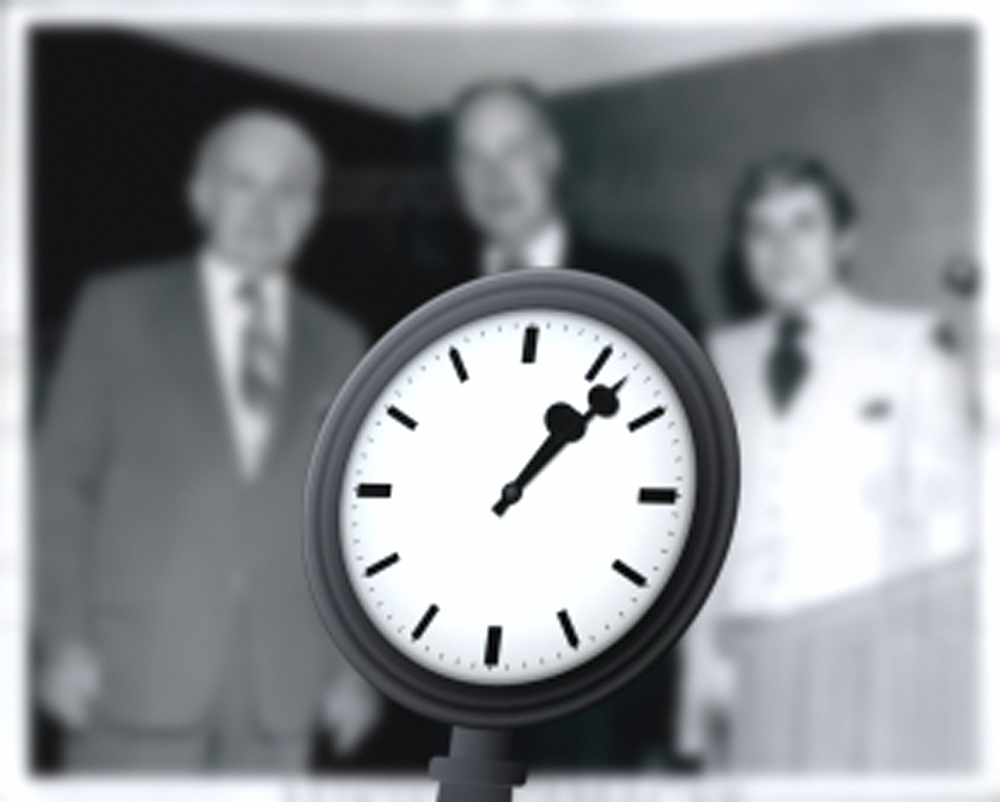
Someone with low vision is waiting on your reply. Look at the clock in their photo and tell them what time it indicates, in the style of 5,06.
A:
1,07
